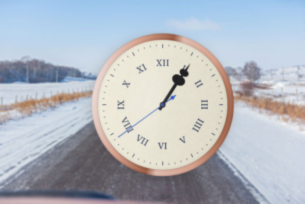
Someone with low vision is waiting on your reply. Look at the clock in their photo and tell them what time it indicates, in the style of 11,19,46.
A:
1,05,39
